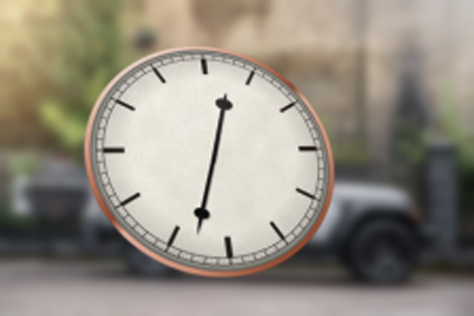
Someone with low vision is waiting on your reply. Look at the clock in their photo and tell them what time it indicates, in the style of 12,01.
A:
12,33
